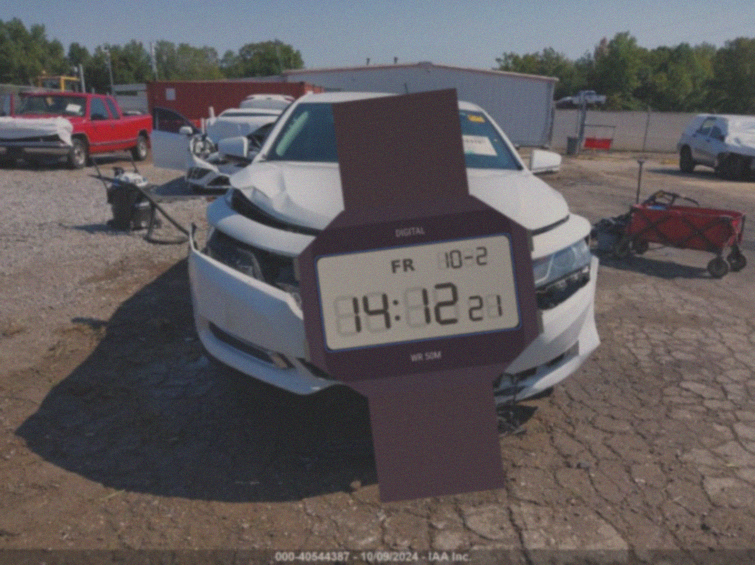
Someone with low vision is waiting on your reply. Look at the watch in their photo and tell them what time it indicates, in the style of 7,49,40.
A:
14,12,21
